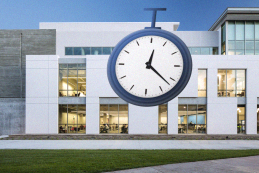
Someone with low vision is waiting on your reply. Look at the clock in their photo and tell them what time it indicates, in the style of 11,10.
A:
12,22
